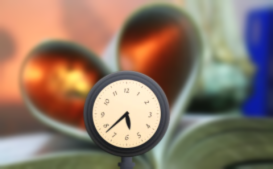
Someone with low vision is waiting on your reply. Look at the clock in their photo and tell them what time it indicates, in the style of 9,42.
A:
5,38
